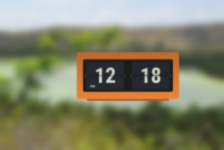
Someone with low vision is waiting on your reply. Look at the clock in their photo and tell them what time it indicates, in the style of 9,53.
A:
12,18
